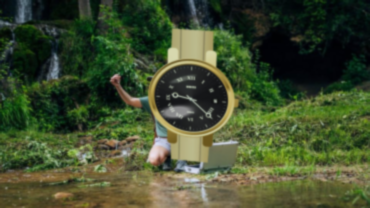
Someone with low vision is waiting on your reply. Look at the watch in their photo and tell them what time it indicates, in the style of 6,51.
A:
9,22
